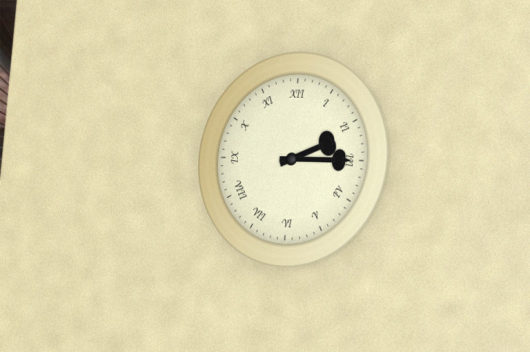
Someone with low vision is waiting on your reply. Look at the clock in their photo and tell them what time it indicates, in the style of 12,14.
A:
2,15
